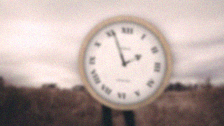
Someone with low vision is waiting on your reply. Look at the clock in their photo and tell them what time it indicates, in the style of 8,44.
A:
1,56
